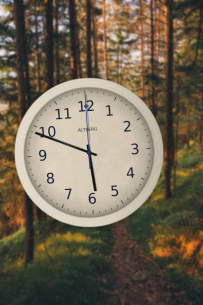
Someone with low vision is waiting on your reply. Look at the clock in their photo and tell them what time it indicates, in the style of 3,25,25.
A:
5,49,00
